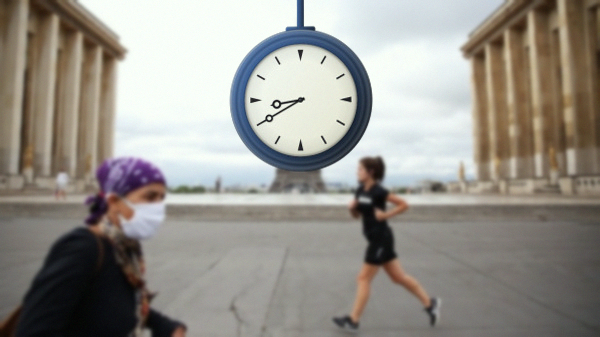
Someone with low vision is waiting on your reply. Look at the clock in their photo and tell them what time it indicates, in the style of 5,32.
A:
8,40
